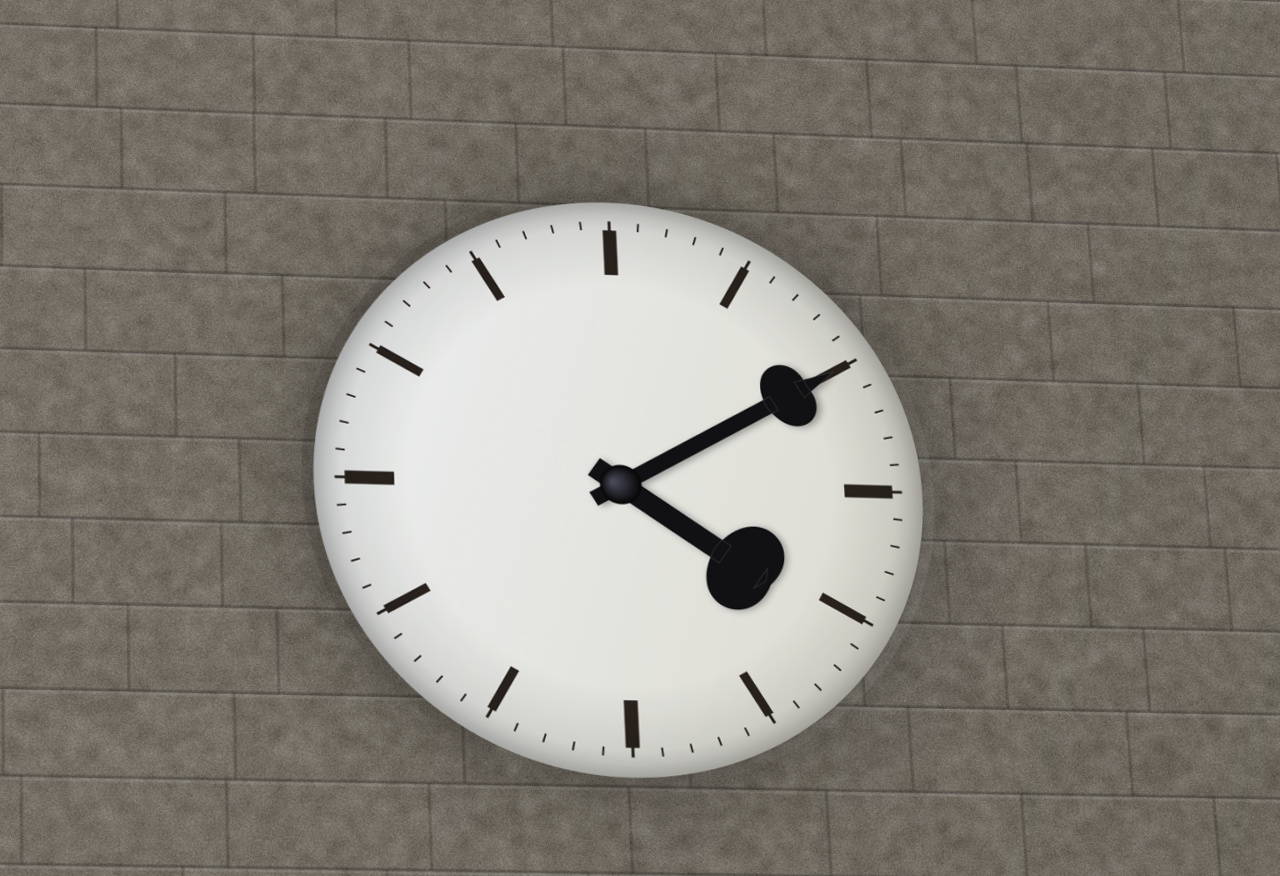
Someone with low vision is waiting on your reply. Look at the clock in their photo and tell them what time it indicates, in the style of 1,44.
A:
4,10
